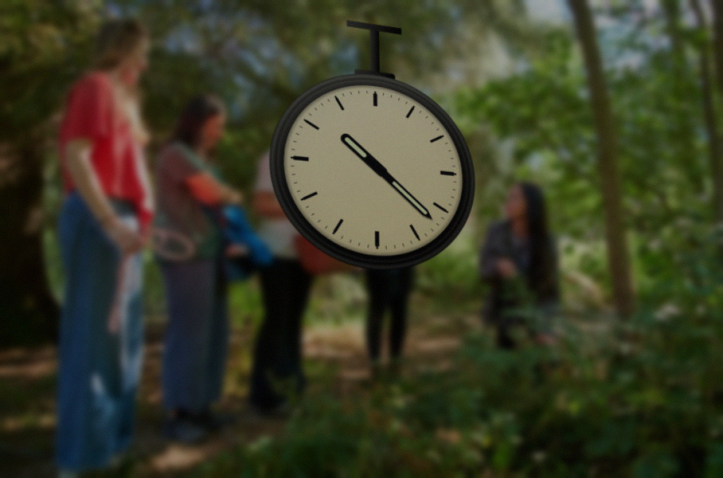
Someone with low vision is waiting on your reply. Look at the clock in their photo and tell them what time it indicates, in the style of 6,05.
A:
10,22
